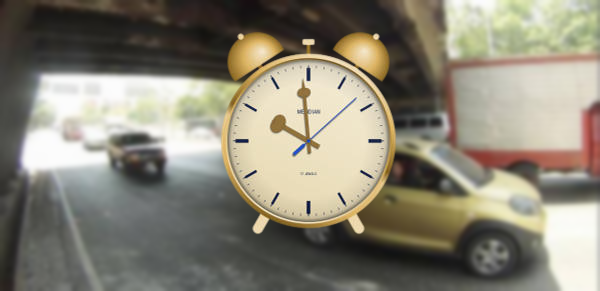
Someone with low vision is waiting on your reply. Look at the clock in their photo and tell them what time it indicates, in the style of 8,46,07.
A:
9,59,08
